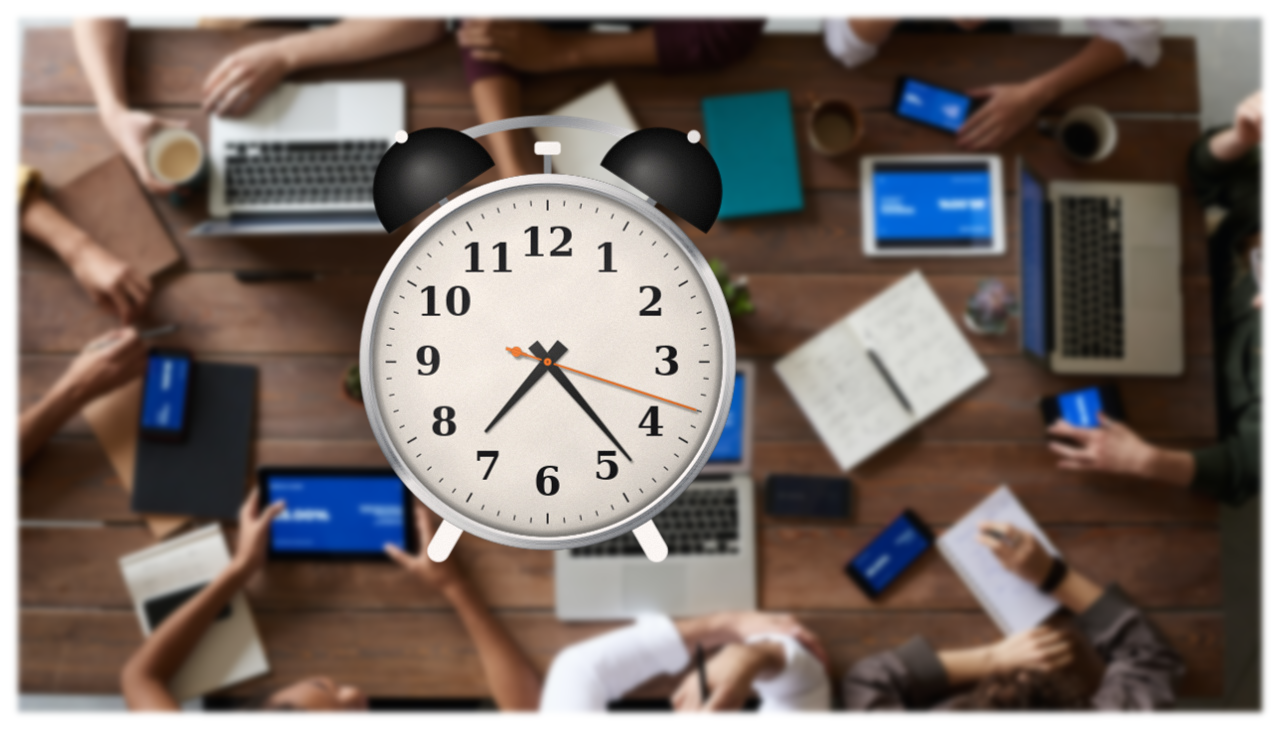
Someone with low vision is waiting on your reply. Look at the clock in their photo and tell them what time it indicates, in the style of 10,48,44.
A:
7,23,18
